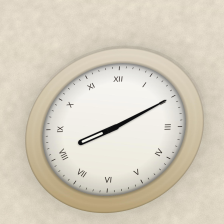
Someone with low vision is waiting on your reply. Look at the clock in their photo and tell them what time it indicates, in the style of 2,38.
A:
8,10
